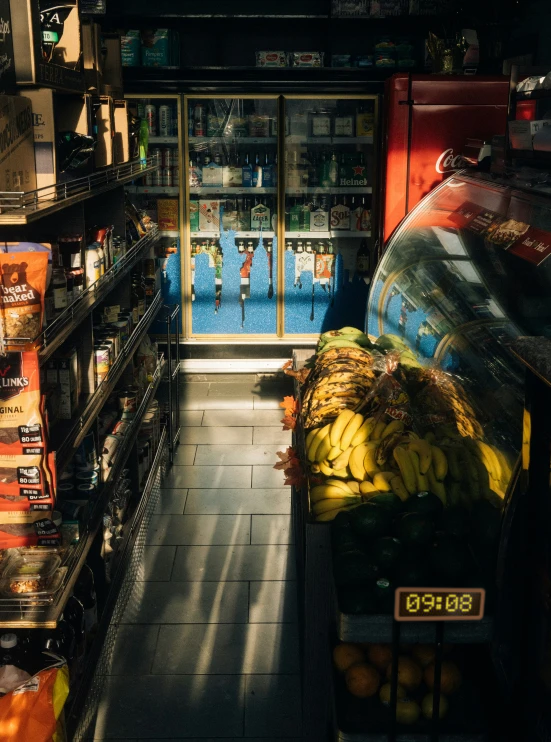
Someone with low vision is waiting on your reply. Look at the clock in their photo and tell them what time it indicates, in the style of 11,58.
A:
9,08
